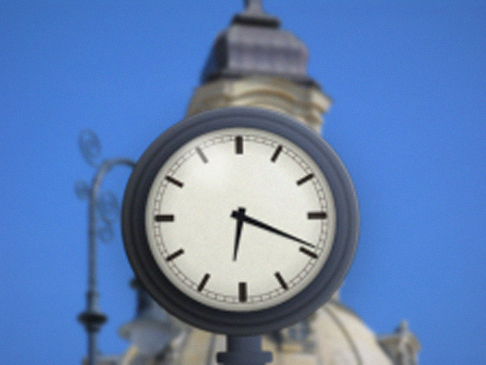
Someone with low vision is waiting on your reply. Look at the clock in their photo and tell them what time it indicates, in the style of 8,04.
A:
6,19
